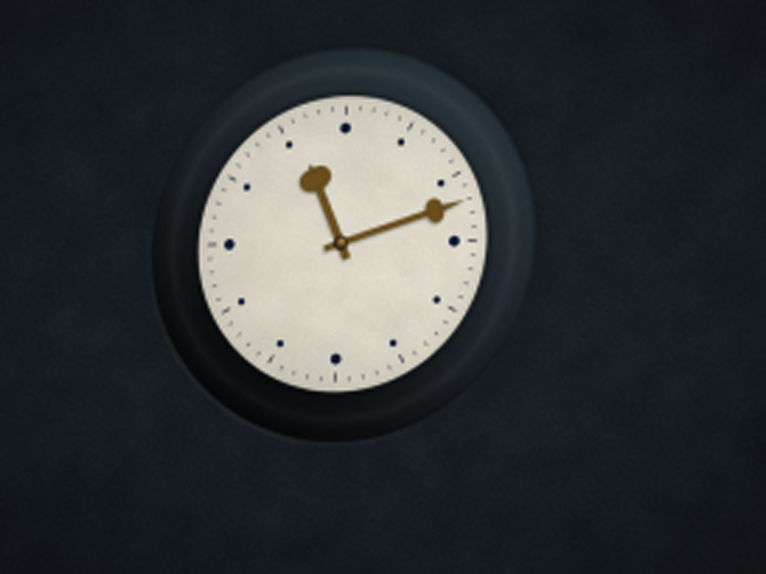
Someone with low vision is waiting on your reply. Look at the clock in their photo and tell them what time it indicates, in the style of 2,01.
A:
11,12
